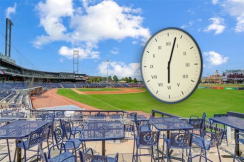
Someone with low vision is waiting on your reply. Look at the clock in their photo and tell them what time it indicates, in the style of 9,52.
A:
6,03
